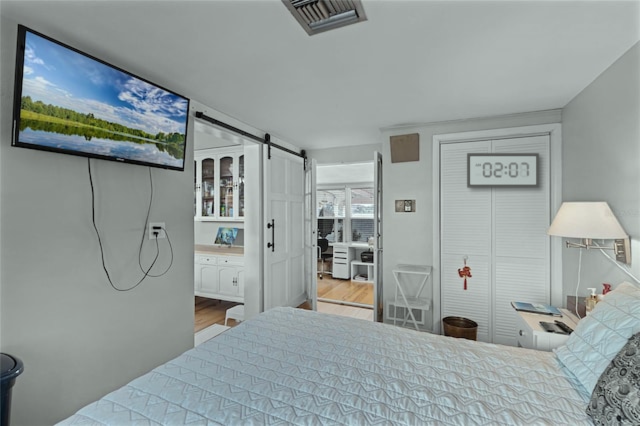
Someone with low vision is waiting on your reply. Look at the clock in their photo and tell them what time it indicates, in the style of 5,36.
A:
2,07
